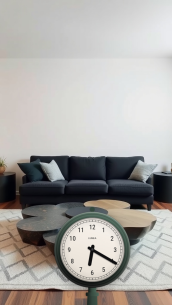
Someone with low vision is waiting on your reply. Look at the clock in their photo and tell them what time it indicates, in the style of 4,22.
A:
6,20
